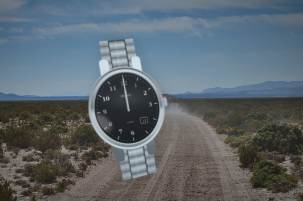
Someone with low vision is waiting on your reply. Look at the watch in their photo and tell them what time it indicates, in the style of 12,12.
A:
12,00
